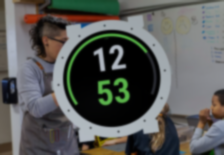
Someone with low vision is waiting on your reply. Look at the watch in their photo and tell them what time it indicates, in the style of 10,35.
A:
12,53
